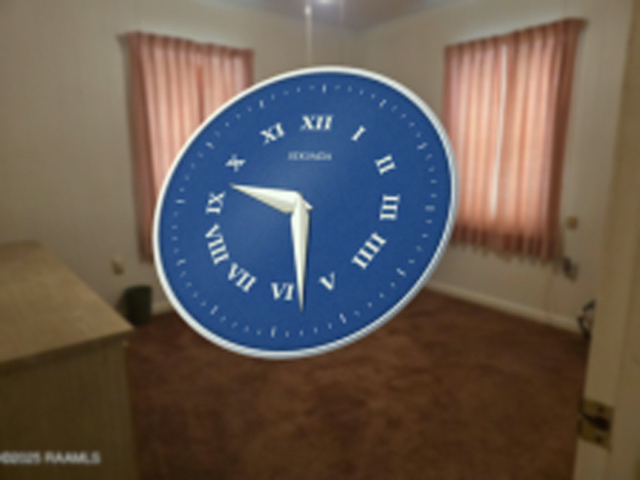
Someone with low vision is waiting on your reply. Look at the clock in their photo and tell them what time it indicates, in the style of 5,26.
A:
9,28
